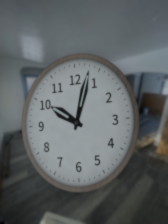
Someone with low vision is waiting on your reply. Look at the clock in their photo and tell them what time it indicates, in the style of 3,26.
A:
10,03
